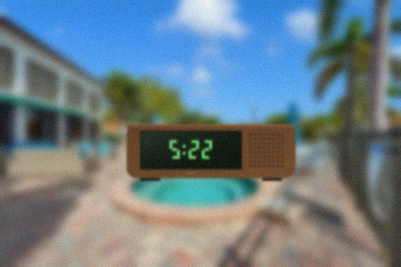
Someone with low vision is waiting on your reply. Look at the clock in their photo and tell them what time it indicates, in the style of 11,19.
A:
5,22
